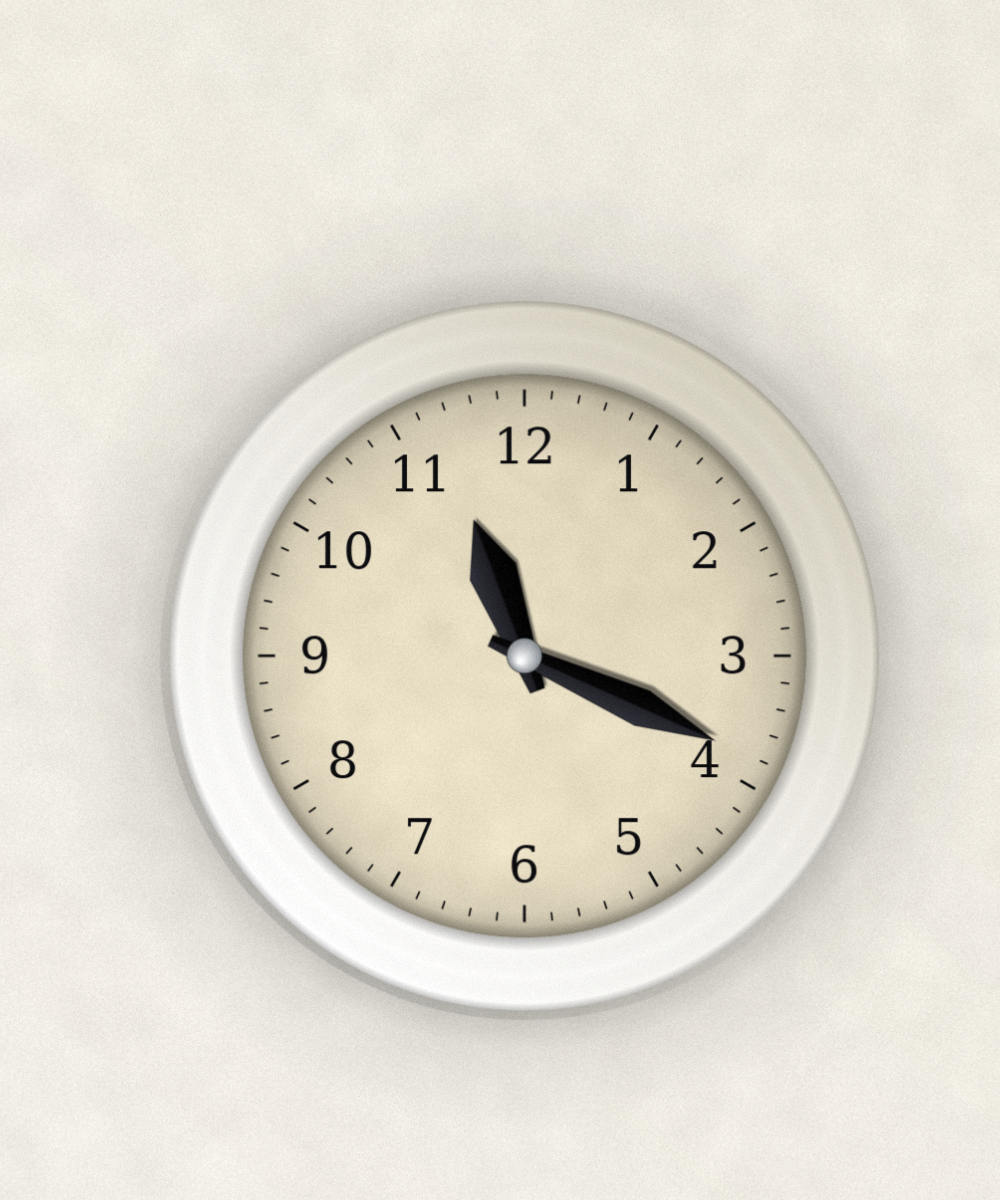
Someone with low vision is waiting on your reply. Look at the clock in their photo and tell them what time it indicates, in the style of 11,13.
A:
11,19
